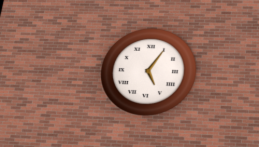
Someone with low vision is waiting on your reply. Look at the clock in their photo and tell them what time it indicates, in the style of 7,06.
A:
5,05
